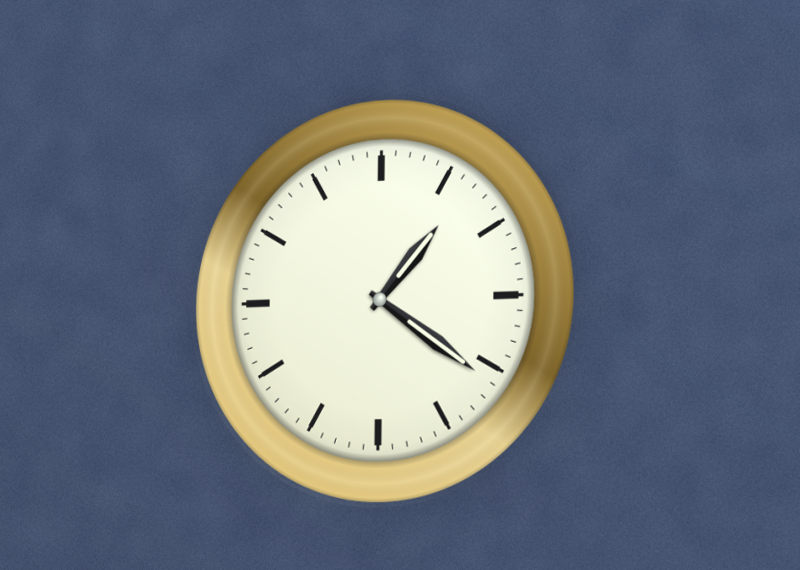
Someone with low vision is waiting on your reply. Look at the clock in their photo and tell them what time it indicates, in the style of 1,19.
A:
1,21
